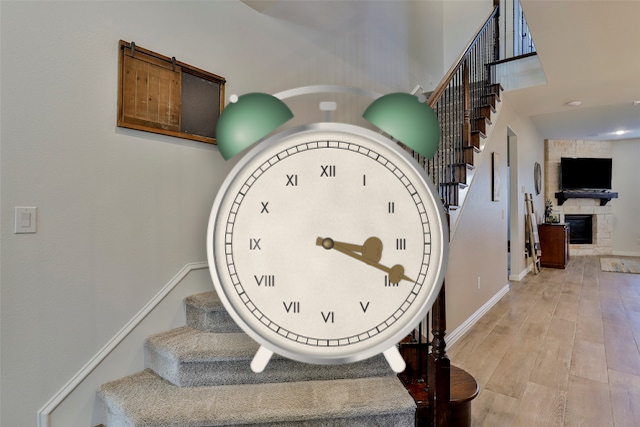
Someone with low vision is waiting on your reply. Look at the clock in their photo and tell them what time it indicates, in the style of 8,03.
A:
3,19
